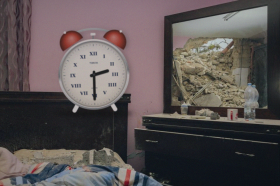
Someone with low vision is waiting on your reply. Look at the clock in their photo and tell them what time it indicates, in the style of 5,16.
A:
2,30
